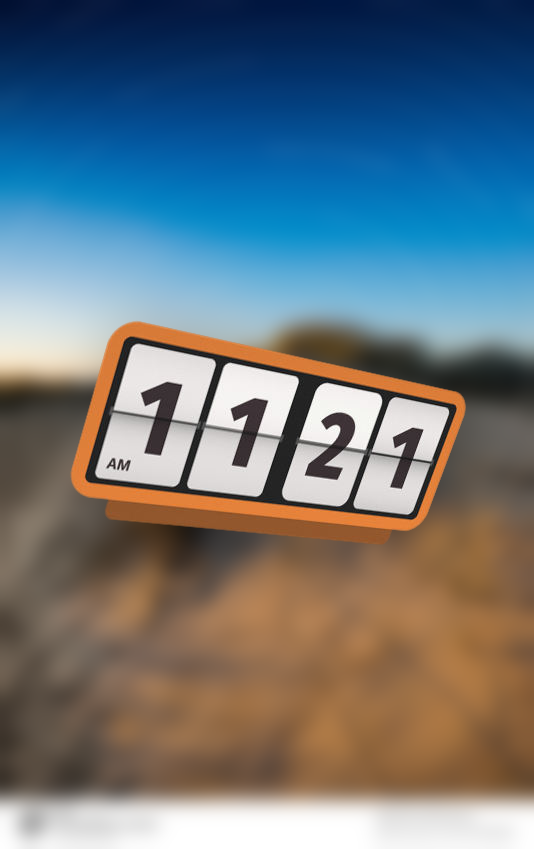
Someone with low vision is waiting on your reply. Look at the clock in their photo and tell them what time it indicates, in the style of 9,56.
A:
11,21
